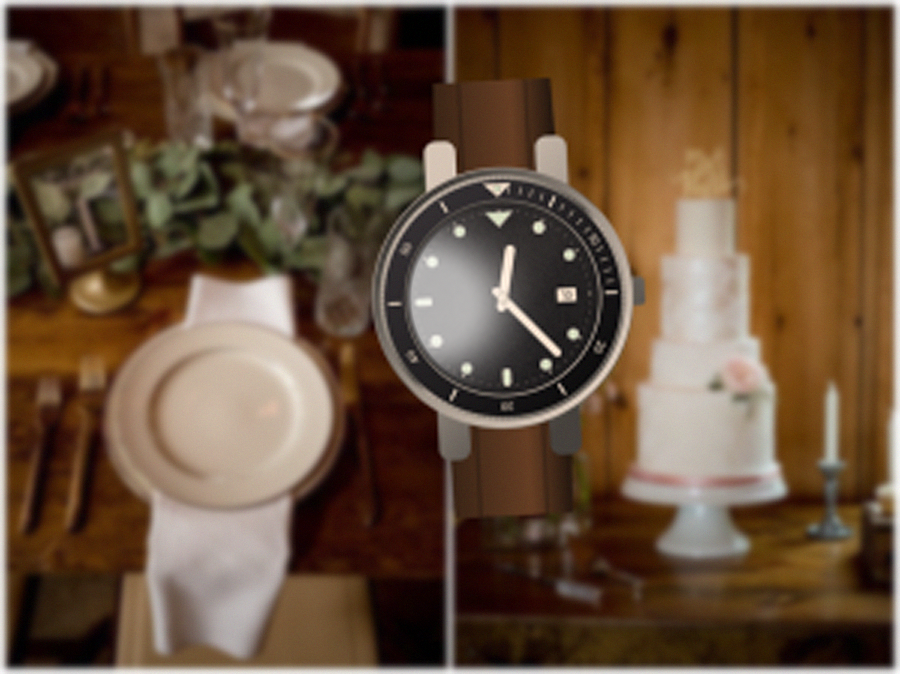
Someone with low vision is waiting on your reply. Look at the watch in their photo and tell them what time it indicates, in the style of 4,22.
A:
12,23
